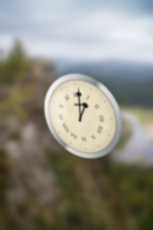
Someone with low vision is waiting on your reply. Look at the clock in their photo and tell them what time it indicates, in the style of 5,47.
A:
1,01
